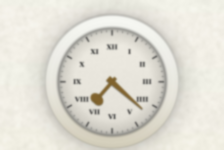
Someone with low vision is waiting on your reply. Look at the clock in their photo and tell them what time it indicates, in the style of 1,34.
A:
7,22
